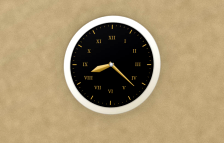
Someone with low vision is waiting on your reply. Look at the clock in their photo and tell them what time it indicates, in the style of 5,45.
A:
8,22
